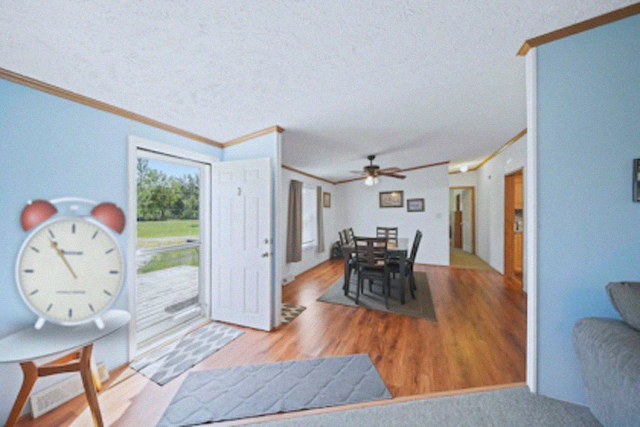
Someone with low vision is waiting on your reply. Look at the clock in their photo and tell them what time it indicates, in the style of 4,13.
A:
10,54
